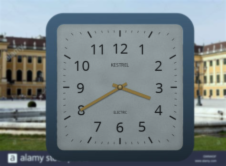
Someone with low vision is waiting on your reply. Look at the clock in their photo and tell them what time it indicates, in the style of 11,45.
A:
3,40
